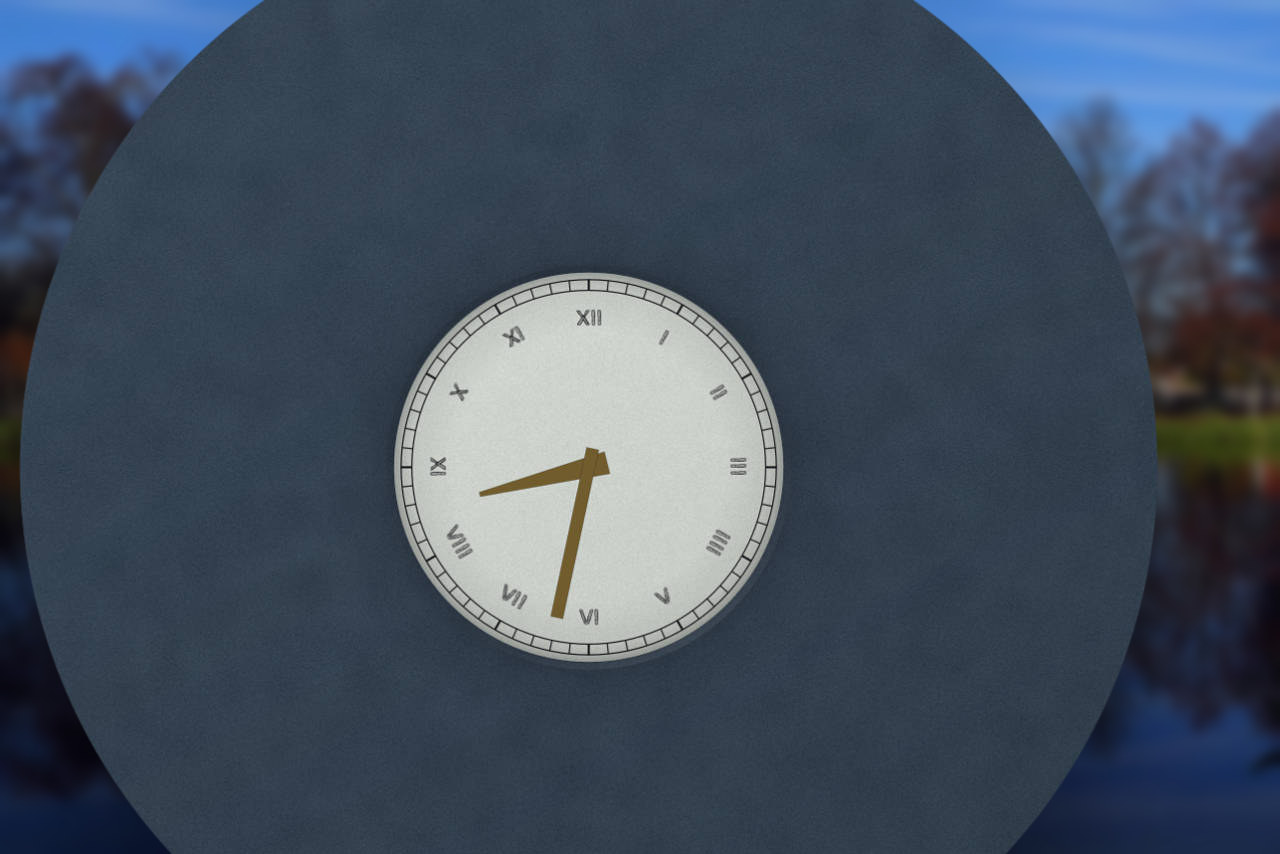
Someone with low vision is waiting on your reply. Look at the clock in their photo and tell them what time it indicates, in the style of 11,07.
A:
8,32
